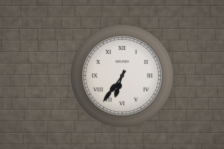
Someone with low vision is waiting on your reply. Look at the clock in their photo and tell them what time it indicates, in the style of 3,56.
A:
6,36
